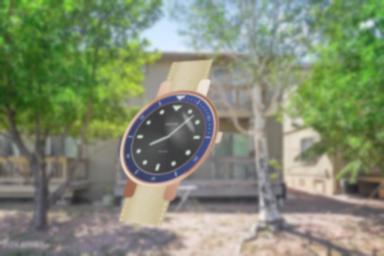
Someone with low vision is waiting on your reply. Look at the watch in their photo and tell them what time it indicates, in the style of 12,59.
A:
8,07
